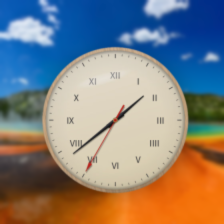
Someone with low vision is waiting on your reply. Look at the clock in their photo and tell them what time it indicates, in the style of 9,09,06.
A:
1,38,35
